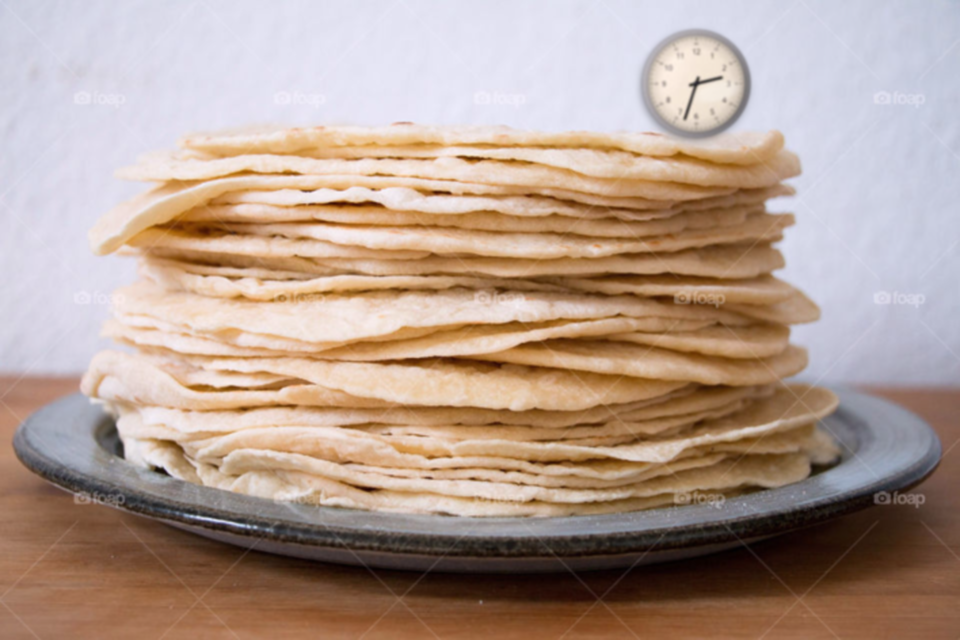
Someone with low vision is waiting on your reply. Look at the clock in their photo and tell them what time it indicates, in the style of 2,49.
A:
2,33
